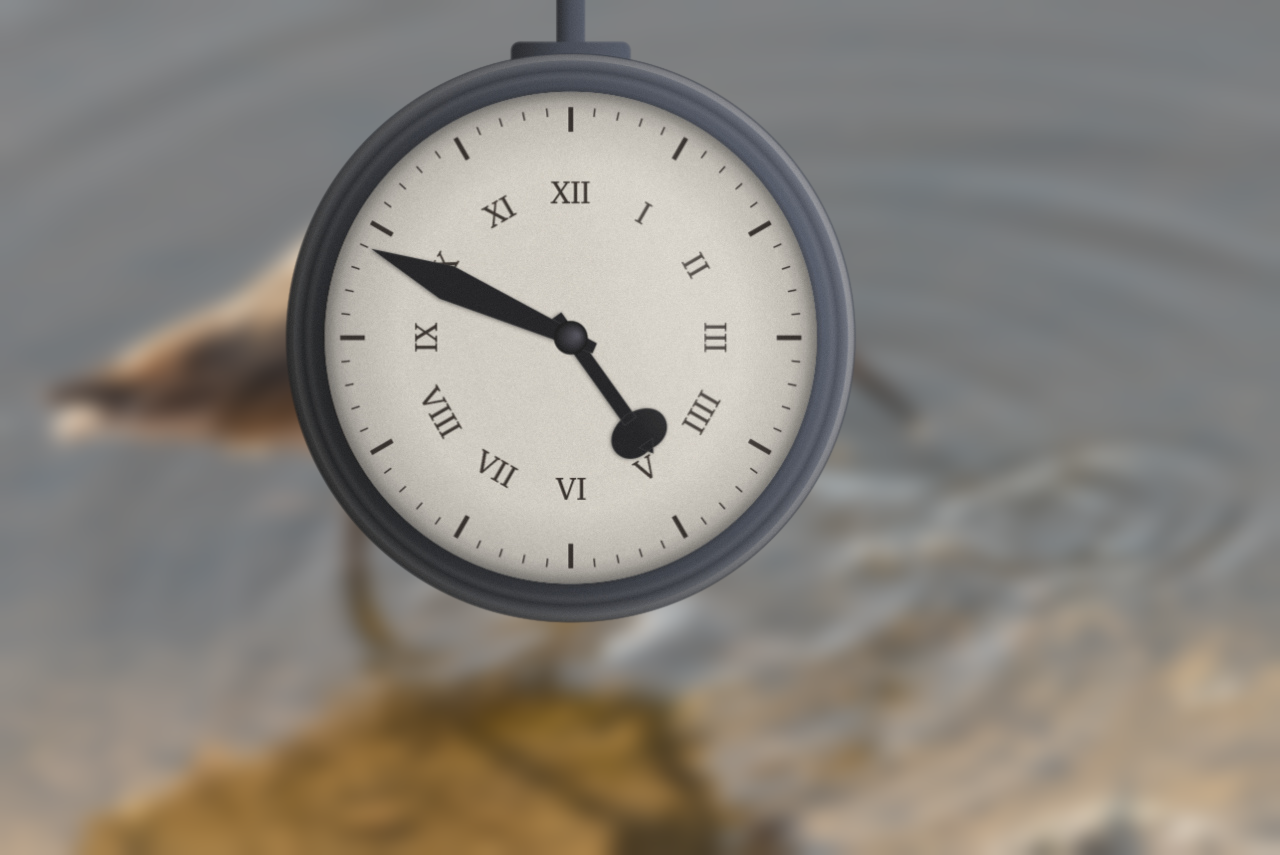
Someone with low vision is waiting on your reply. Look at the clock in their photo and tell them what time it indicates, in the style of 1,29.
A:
4,49
